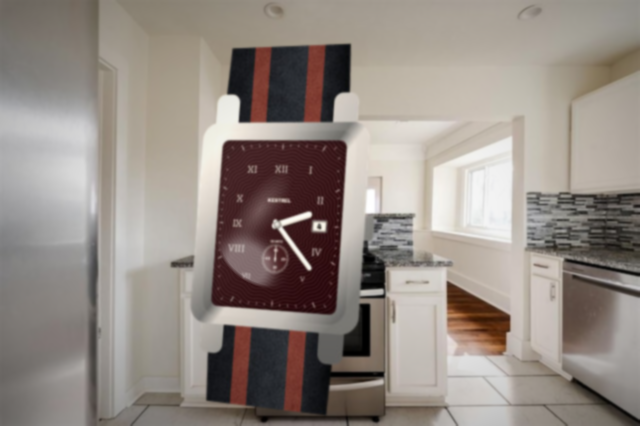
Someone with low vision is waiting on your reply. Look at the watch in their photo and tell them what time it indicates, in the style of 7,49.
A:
2,23
